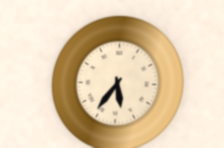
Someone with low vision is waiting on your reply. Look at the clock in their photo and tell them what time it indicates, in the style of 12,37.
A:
5,36
